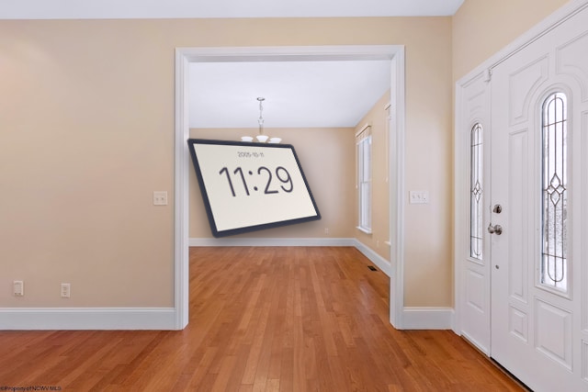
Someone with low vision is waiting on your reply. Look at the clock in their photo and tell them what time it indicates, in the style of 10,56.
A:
11,29
